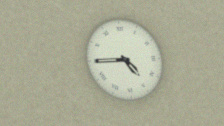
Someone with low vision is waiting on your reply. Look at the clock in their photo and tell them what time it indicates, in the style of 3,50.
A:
4,45
